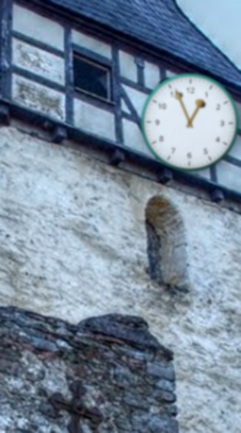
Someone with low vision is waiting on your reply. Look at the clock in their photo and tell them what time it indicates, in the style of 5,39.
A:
12,56
